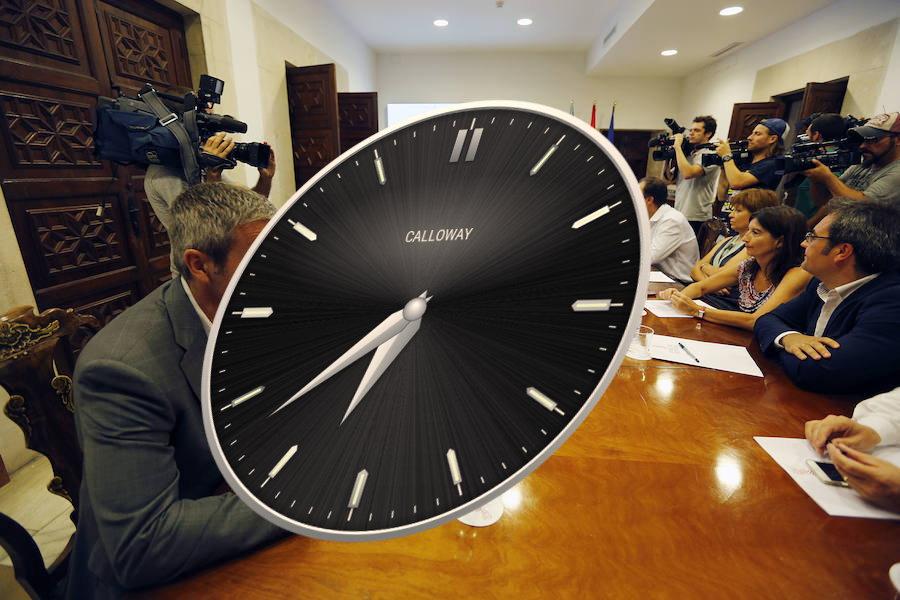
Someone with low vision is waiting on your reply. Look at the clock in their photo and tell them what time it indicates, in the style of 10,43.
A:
6,38
